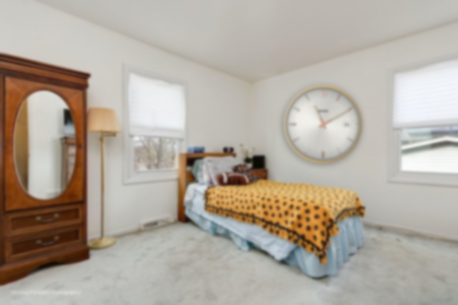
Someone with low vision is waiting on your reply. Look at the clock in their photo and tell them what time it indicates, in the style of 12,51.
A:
11,10
